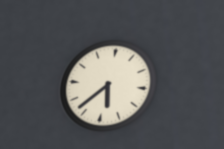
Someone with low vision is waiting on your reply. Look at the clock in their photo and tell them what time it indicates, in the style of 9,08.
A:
5,37
